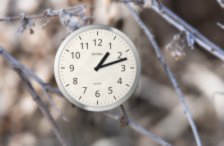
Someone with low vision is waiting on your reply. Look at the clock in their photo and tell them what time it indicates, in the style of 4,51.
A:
1,12
